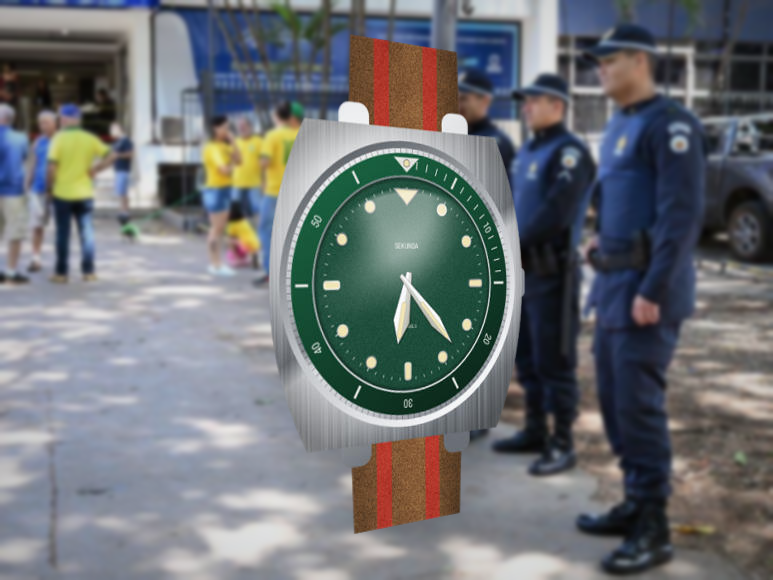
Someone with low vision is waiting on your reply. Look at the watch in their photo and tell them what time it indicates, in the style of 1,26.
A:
6,23
